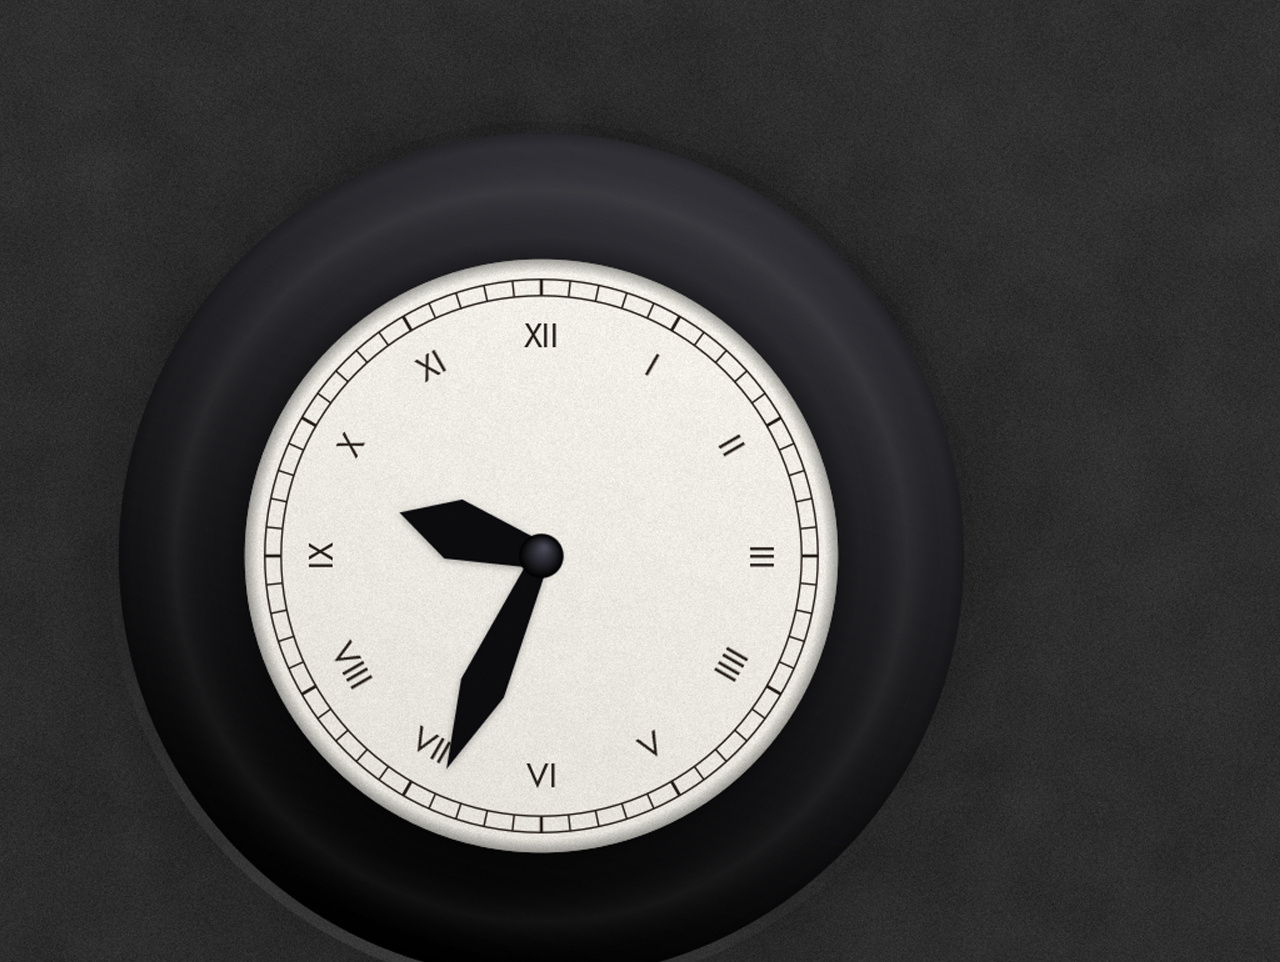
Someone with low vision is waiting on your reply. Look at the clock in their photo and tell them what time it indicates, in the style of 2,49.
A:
9,34
